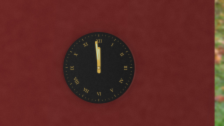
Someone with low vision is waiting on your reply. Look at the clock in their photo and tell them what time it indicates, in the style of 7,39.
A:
11,59
